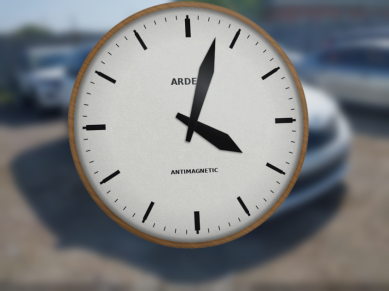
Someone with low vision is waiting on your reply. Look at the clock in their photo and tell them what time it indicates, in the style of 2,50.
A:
4,03
